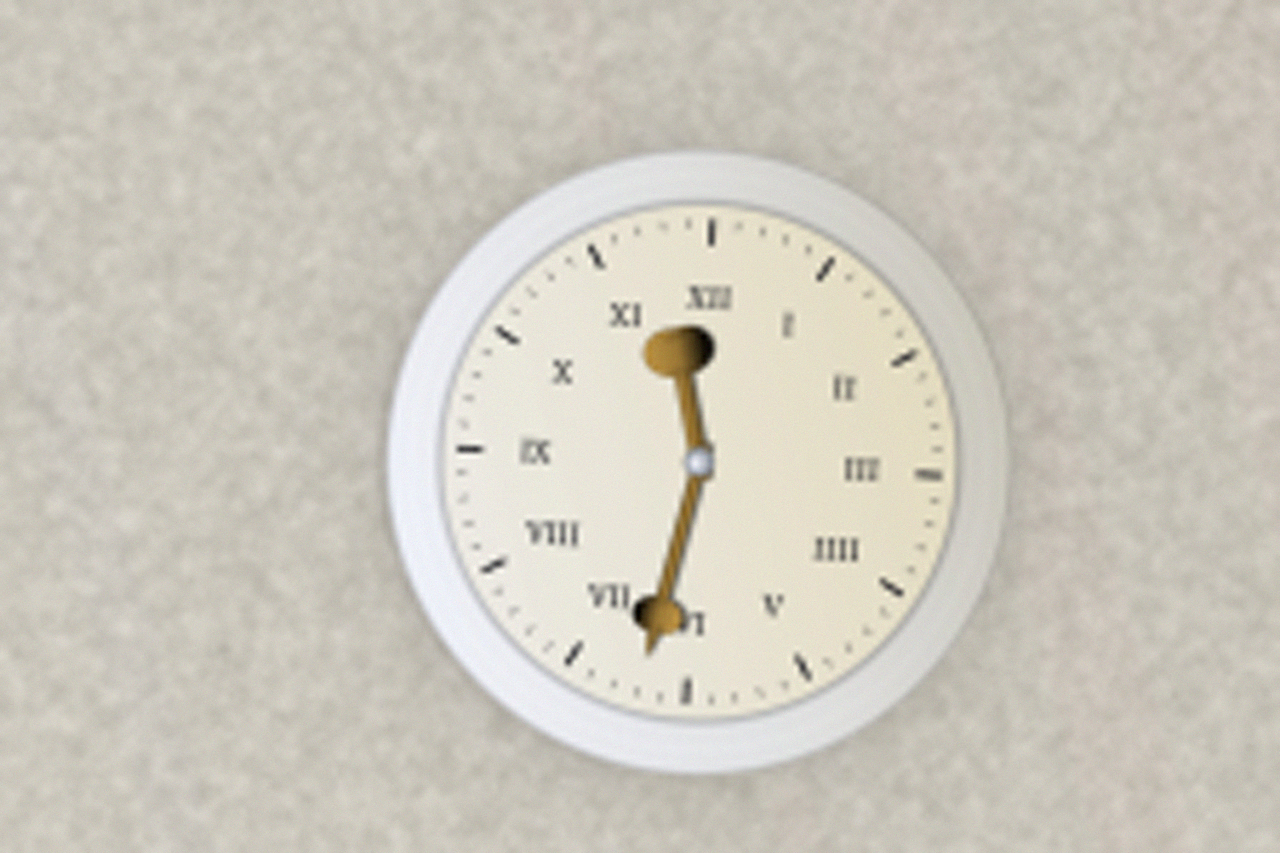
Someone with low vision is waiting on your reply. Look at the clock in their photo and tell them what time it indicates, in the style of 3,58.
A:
11,32
